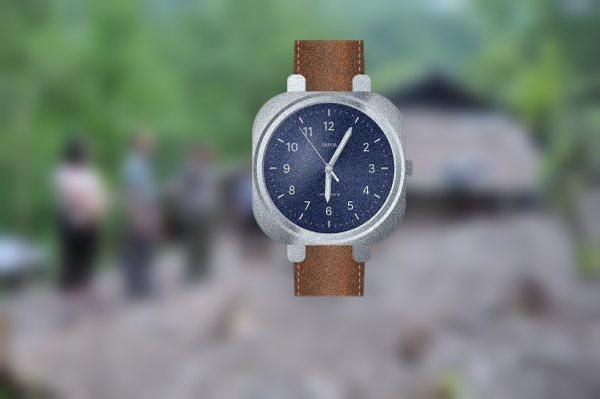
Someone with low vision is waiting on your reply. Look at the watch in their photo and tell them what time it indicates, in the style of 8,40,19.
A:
6,04,54
